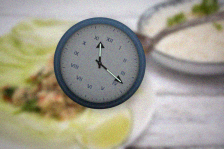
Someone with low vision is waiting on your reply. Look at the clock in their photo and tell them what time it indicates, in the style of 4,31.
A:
11,18
